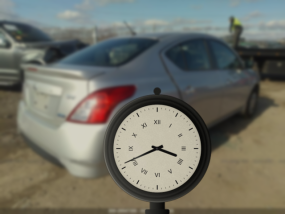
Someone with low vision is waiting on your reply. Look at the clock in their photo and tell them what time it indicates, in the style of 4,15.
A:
3,41
